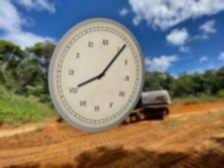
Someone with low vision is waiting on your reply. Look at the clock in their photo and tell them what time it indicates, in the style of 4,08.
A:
8,06
